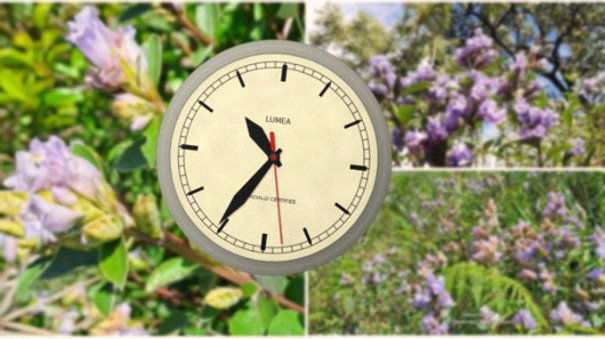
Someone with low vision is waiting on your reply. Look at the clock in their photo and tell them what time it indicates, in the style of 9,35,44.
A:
10,35,28
